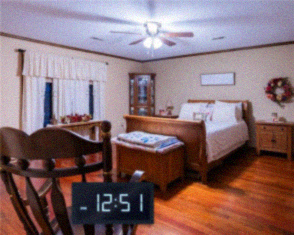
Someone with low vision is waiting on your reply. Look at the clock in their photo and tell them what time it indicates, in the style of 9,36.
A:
12,51
